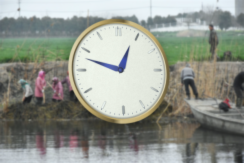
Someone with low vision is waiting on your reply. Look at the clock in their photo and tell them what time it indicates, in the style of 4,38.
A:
12,48
